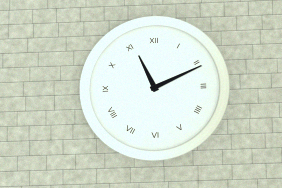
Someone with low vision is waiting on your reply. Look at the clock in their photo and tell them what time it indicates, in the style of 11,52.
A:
11,11
